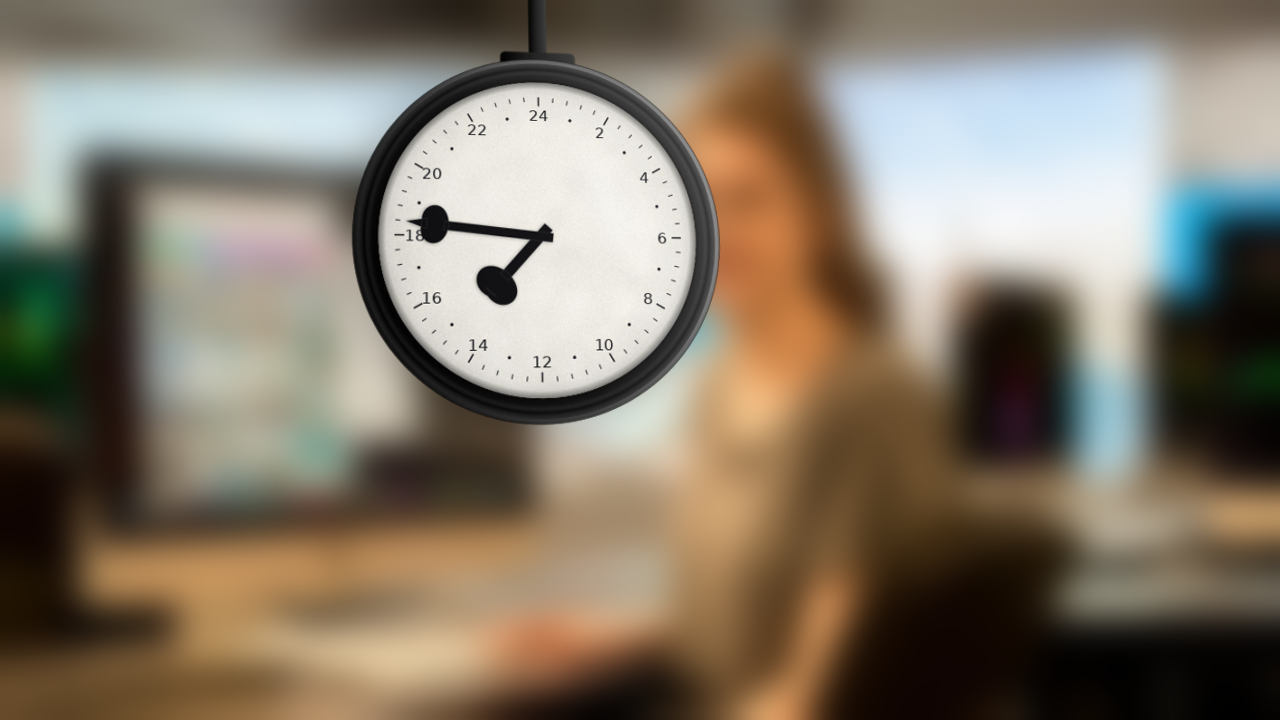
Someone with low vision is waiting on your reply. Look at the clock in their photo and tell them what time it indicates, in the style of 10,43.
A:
14,46
